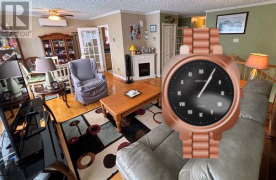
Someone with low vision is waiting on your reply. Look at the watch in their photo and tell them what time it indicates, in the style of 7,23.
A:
1,05
